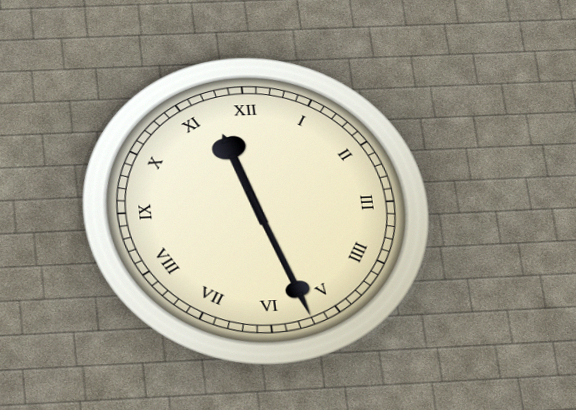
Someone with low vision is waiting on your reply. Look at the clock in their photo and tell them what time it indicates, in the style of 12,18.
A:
11,27
